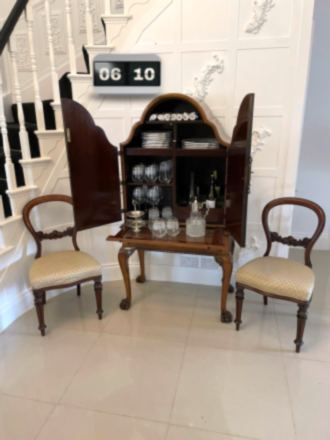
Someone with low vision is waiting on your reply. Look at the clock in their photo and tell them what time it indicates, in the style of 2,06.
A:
6,10
